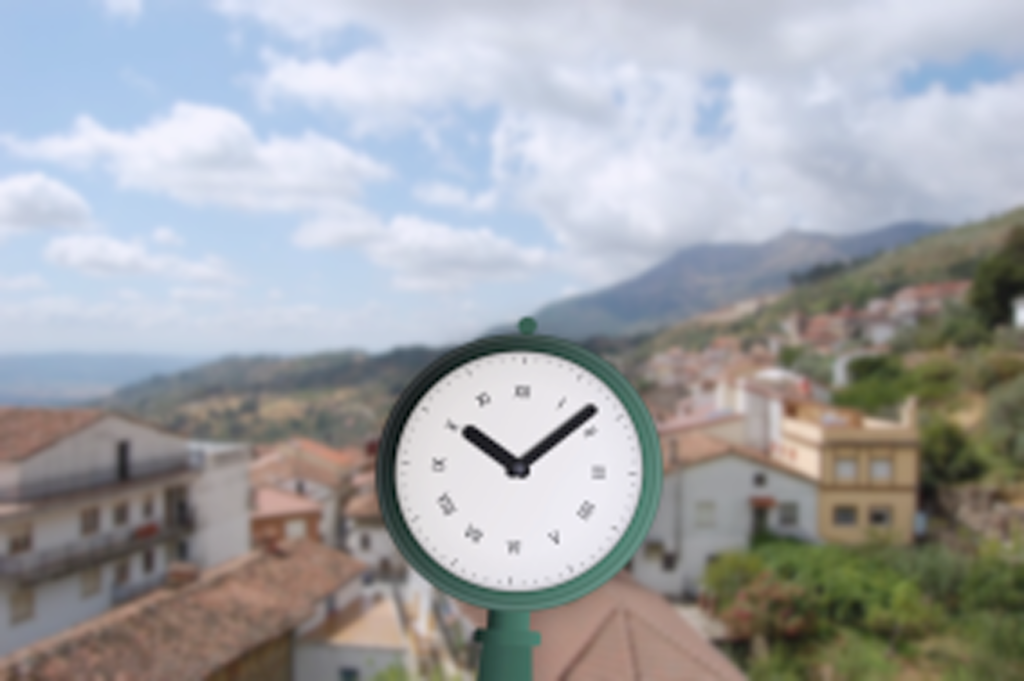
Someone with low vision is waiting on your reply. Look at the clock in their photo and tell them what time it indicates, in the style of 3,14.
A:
10,08
